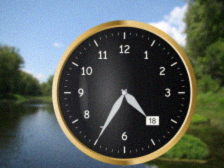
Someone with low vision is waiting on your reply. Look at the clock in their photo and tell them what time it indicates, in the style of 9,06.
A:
4,35
